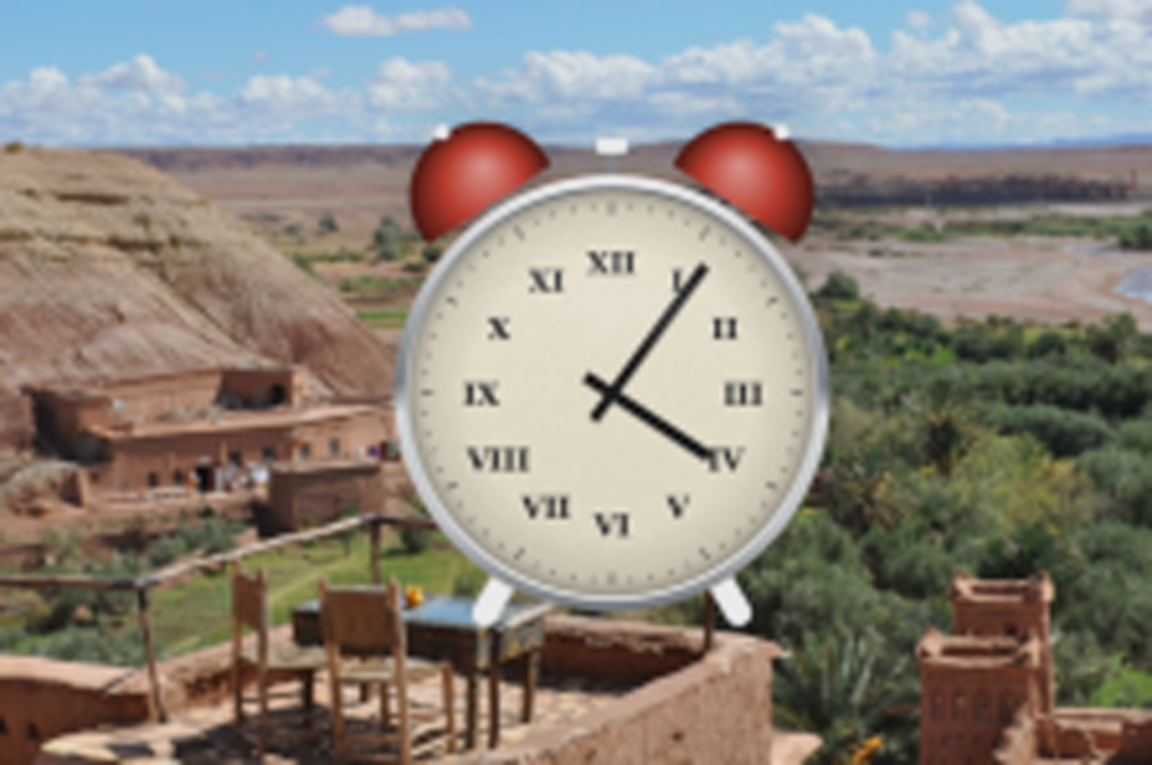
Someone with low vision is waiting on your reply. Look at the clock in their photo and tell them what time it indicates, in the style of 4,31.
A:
4,06
